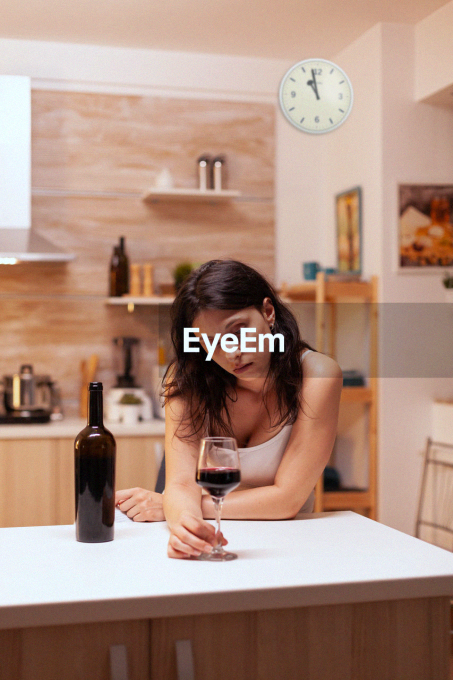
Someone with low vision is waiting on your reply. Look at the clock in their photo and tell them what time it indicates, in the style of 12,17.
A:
10,58
